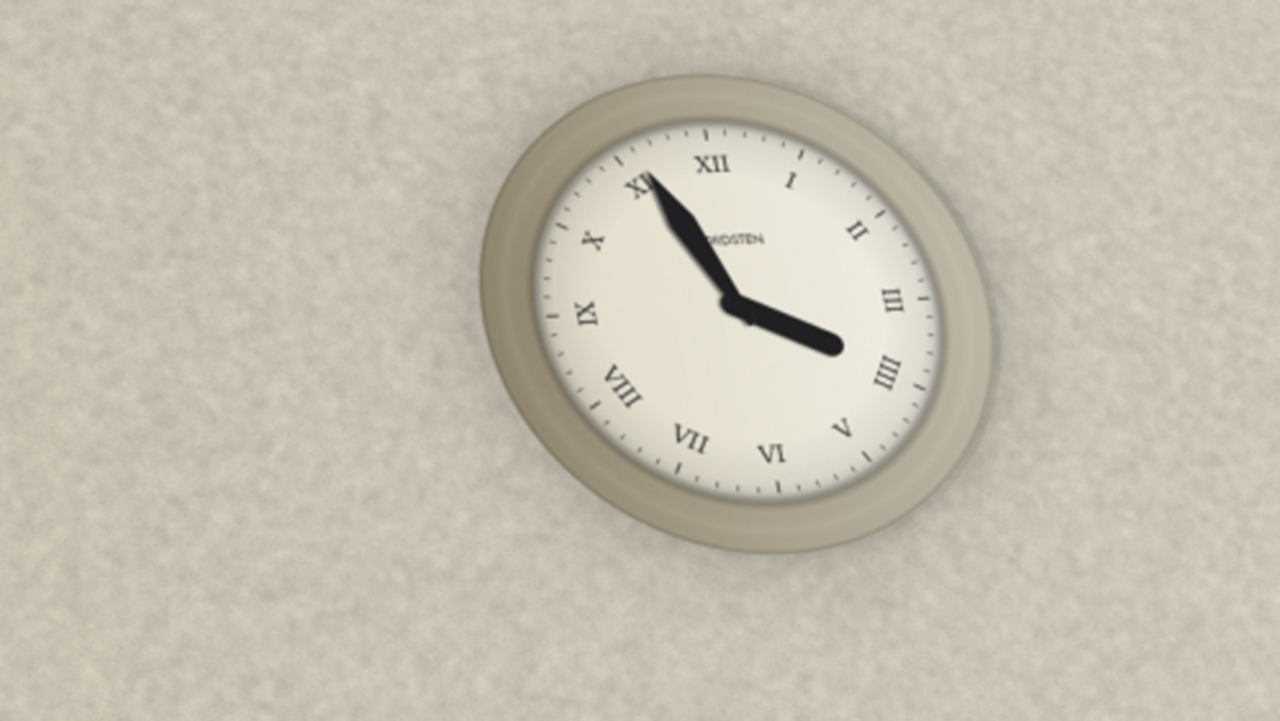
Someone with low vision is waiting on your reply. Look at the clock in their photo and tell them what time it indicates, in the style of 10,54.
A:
3,56
